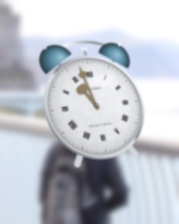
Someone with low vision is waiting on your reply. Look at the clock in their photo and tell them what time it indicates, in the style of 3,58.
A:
10,58
